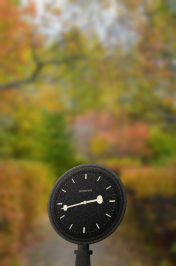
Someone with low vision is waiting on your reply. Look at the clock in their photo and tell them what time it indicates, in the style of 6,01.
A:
2,43
